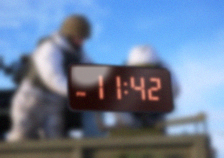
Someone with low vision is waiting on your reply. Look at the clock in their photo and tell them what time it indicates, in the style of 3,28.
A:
11,42
